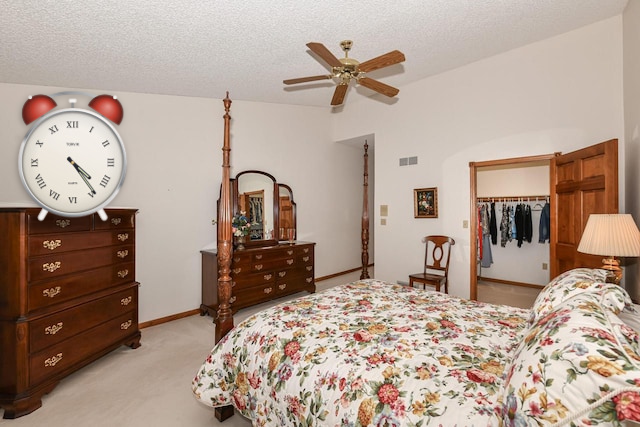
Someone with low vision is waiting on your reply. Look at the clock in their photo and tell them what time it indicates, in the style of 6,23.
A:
4,24
